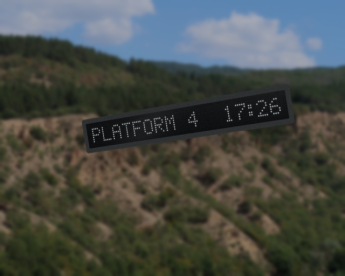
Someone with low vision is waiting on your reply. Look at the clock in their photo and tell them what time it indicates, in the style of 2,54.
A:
17,26
